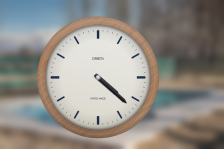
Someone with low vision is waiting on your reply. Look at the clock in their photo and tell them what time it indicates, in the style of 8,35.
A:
4,22
